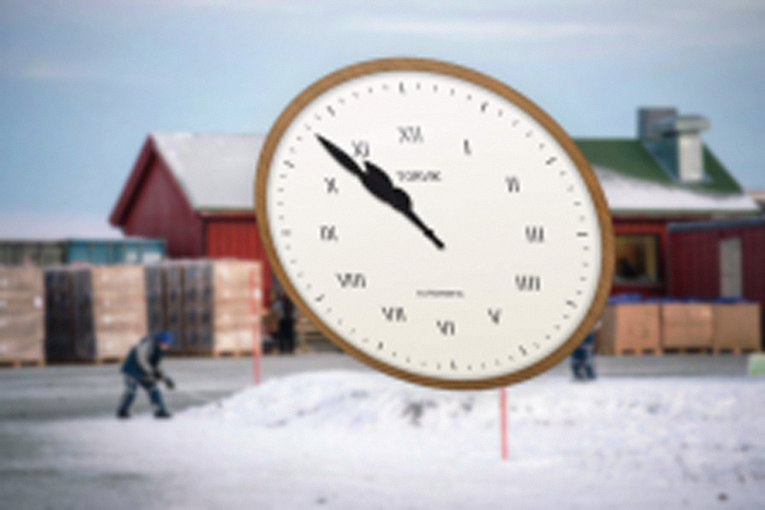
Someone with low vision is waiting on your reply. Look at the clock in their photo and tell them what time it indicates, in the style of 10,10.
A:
10,53
